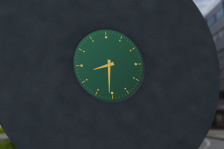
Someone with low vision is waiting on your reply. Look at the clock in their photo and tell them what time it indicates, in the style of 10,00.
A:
8,31
